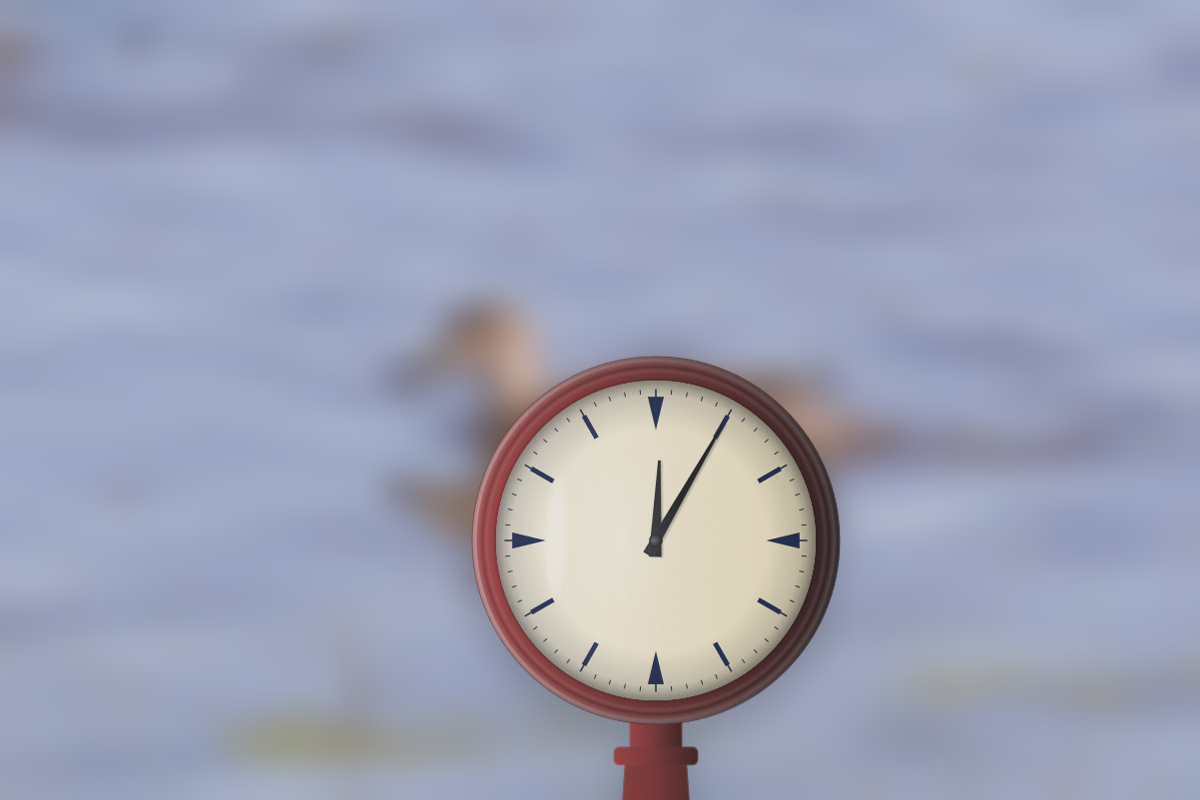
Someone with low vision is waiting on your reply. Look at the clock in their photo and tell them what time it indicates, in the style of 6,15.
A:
12,05
